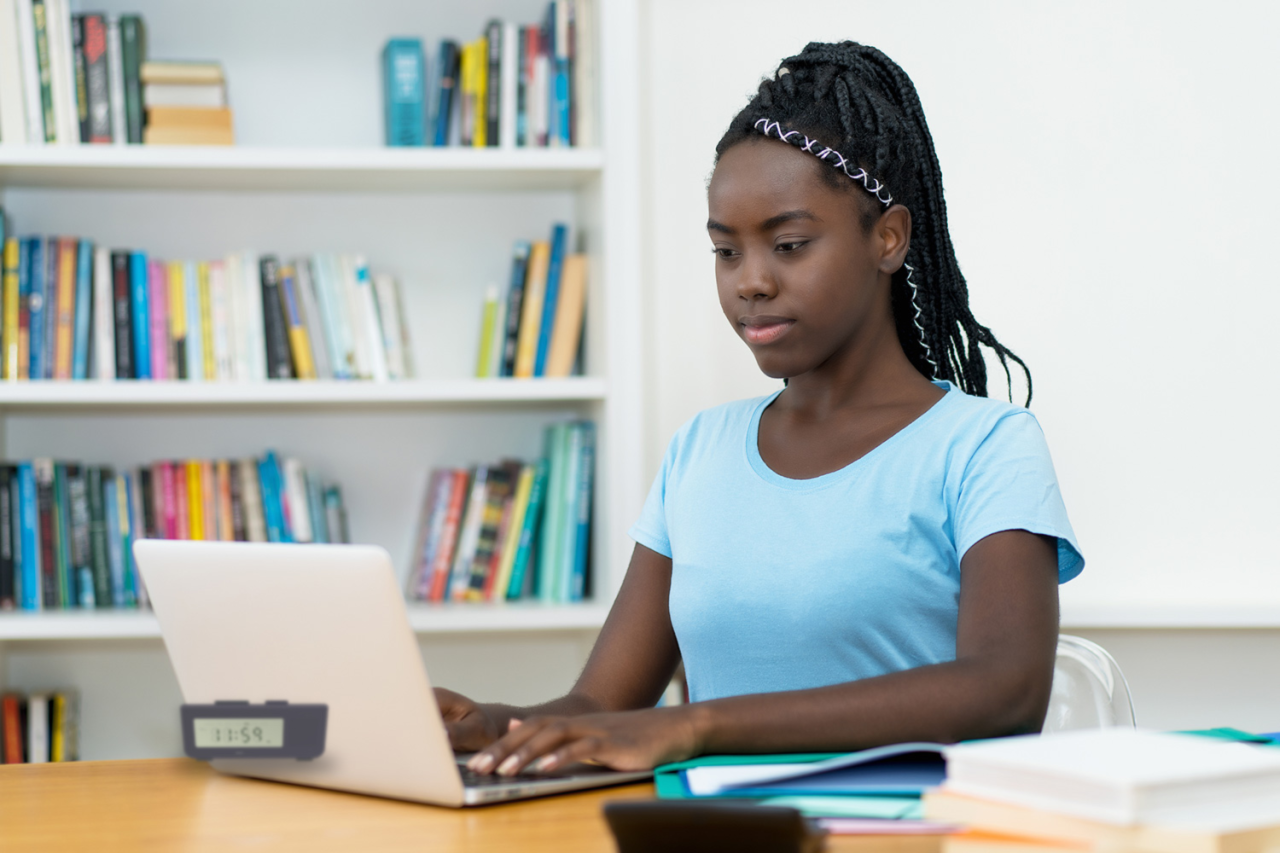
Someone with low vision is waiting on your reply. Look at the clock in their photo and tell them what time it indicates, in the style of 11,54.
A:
11,59
